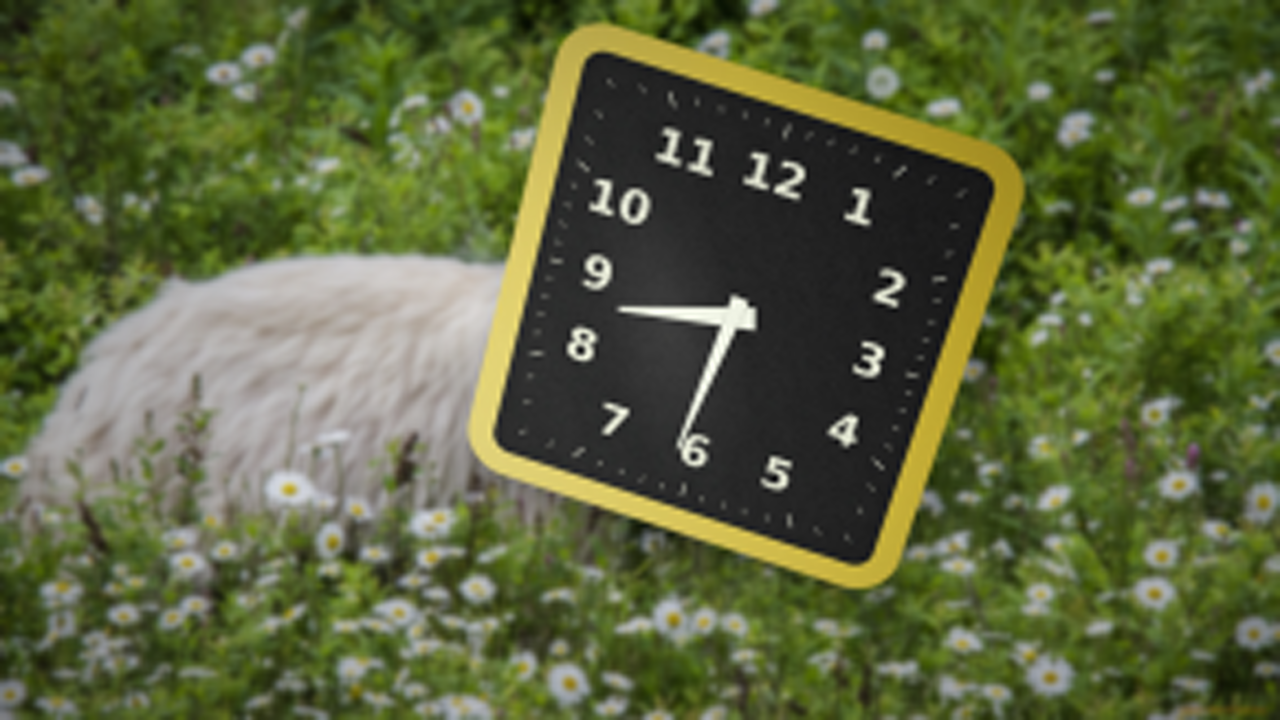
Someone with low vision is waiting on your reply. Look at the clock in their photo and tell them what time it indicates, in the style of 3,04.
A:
8,31
